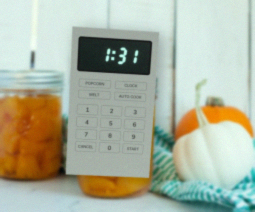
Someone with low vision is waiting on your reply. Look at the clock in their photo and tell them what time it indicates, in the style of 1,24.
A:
1,31
